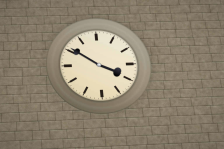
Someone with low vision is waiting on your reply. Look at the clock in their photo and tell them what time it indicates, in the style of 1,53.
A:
3,51
